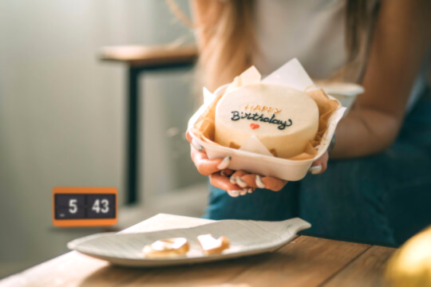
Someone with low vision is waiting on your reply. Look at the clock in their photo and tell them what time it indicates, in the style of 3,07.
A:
5,43
